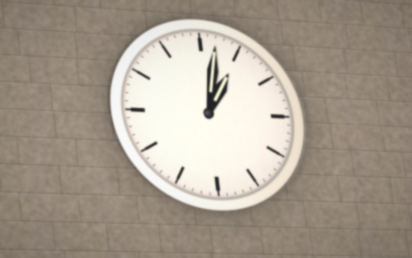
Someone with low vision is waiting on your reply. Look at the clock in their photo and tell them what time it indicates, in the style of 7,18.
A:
1,02
